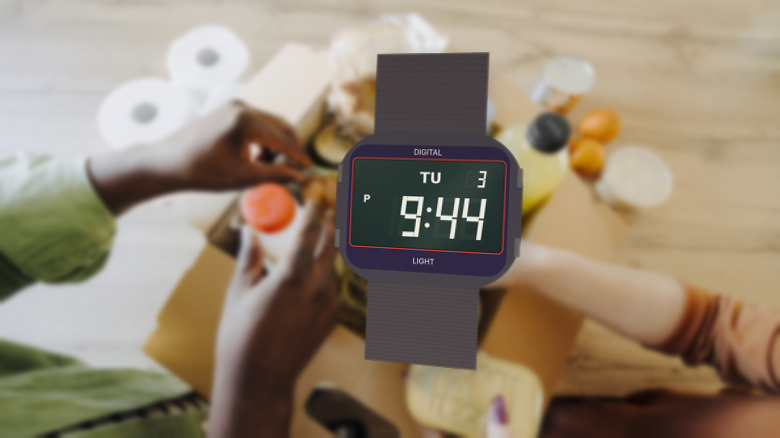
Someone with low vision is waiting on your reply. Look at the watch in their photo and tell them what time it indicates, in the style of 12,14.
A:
9,44
